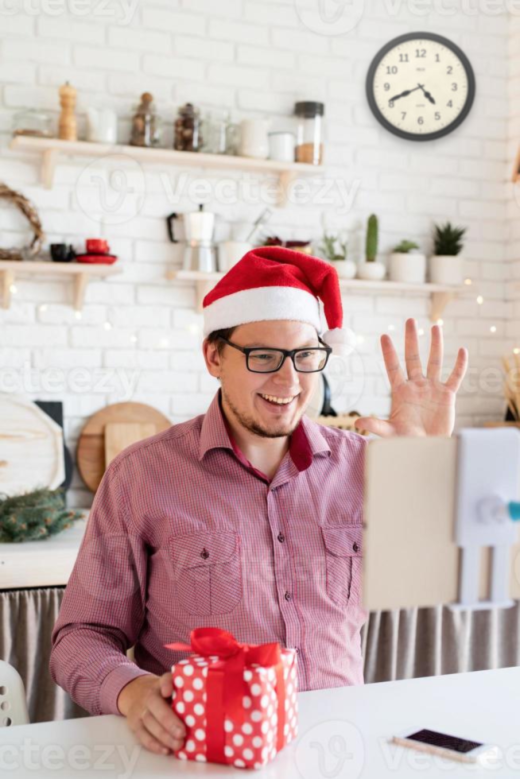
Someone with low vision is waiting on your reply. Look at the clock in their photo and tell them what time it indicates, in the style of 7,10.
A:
4,41
